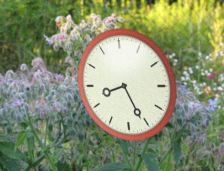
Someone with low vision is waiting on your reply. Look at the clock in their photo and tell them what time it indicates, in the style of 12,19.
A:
8,26
